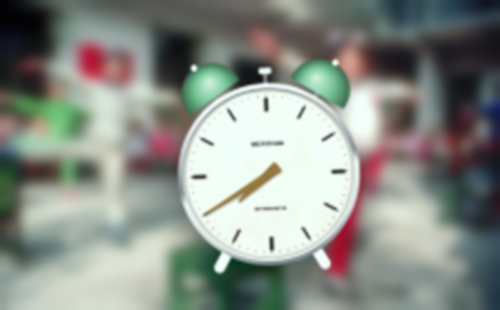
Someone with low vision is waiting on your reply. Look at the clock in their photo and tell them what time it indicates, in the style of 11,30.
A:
7,40
